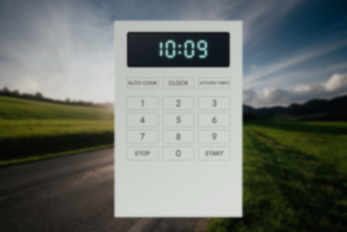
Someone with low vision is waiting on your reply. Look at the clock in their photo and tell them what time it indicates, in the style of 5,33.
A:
10,09
